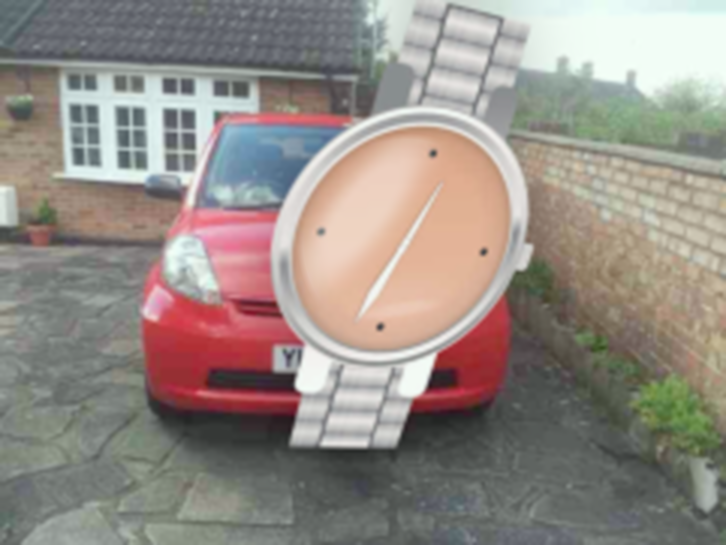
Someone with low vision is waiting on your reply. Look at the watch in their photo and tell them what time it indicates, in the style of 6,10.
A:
12,33
